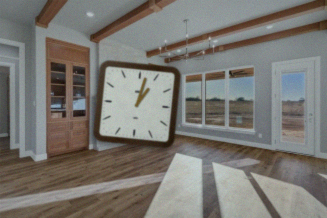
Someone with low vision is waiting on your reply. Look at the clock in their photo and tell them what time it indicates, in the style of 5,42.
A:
1,02
